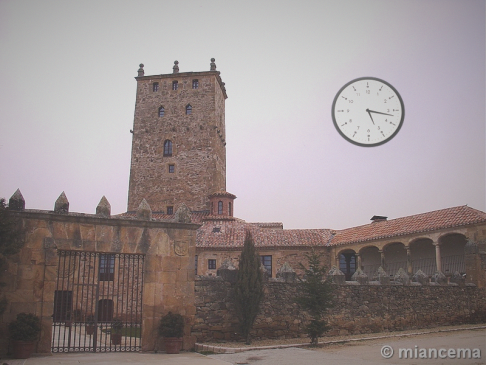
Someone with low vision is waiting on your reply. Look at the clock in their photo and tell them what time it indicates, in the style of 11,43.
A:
5,17
